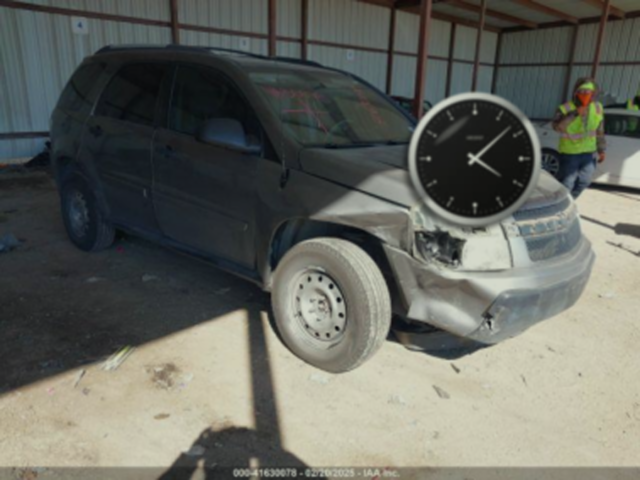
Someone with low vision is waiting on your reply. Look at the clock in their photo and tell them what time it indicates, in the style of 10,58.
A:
4,08
